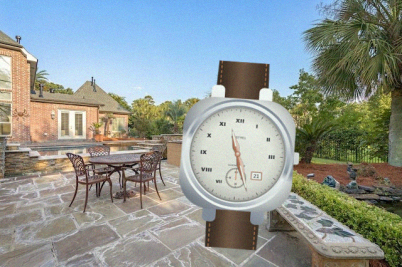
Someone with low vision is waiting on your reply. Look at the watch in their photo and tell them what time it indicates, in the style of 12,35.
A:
11,27
